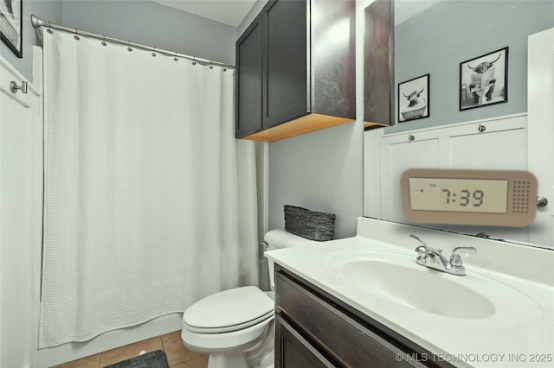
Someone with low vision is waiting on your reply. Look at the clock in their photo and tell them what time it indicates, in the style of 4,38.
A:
7,39
